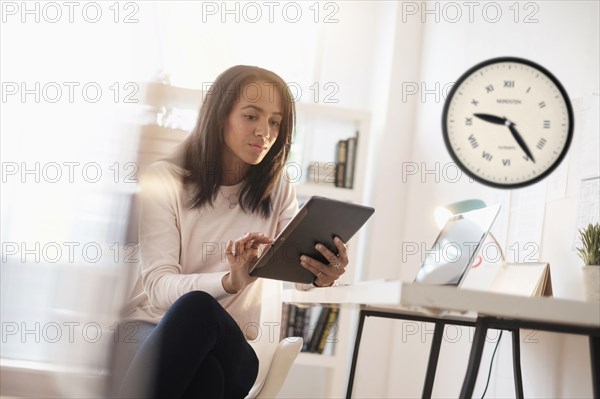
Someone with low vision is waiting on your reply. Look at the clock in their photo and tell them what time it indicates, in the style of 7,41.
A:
9,24
